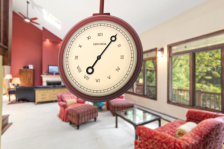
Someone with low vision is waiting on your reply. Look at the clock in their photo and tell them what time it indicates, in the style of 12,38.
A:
7,06
